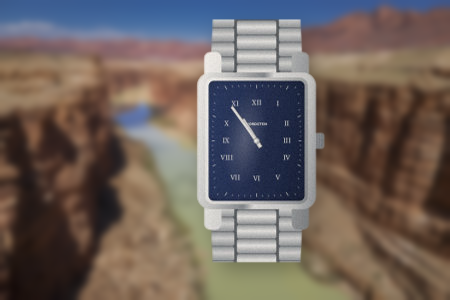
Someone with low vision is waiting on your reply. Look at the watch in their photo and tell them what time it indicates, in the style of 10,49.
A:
10,54
